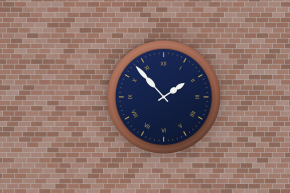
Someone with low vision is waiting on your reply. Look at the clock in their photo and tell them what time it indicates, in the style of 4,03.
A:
1,53
